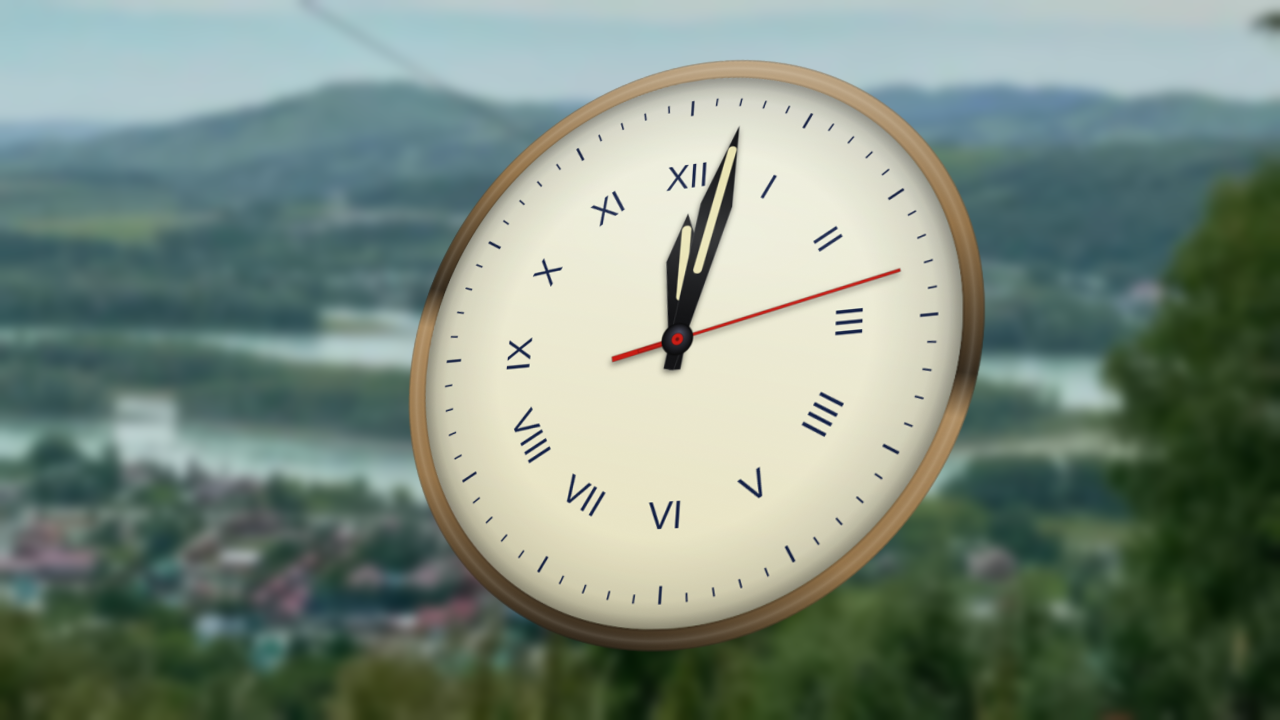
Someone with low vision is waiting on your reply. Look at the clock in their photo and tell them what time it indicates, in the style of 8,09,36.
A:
12,02,13
